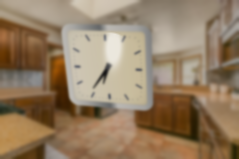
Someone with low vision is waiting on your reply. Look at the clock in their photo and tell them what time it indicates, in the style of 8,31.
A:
6,36
